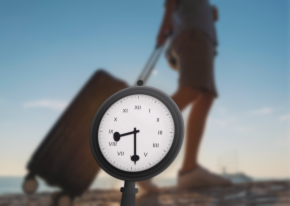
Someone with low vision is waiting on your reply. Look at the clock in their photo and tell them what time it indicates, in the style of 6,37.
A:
8,29
